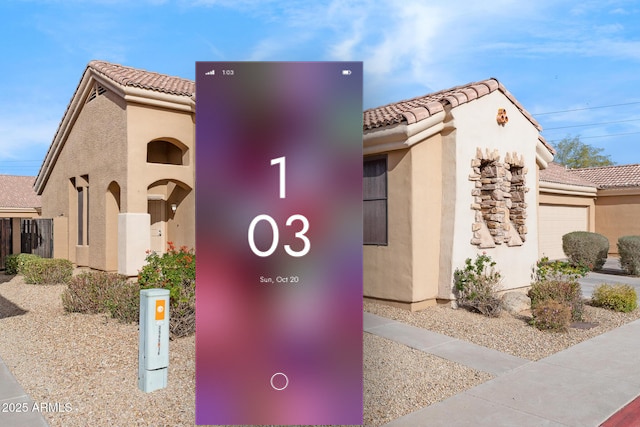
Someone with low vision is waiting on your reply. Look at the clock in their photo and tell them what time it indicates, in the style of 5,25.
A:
1,03
